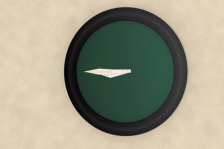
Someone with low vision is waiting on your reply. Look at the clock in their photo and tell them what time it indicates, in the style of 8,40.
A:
8,45
